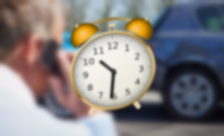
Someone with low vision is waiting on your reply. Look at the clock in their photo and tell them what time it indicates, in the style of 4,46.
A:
10,31
